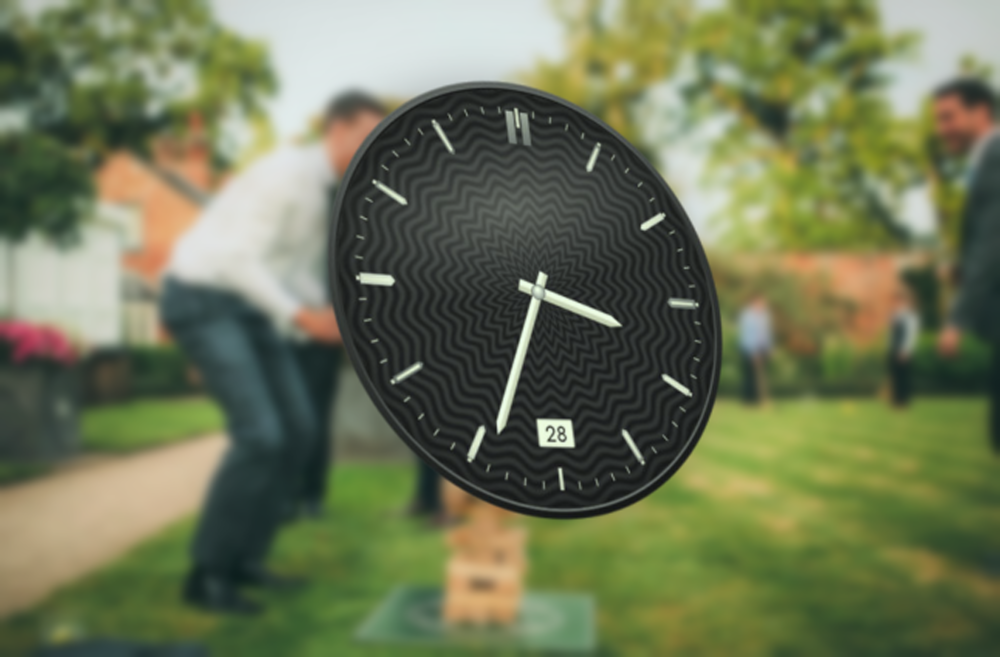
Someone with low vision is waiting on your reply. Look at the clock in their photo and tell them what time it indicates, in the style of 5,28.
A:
3,34
